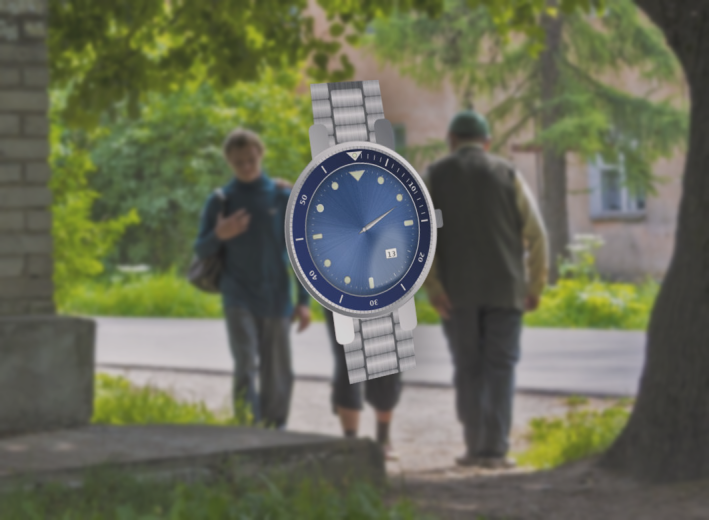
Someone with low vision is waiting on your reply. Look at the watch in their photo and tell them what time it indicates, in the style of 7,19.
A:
2,11
